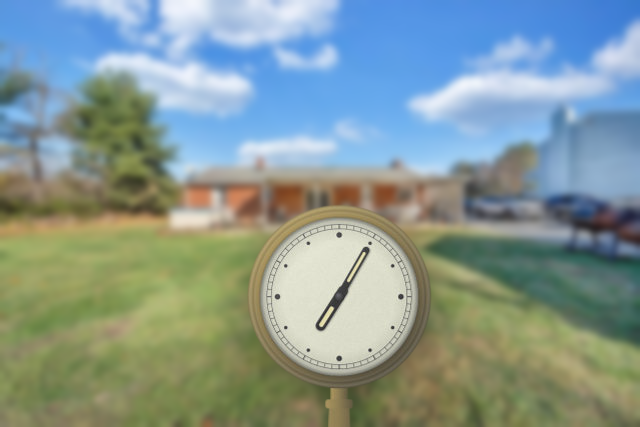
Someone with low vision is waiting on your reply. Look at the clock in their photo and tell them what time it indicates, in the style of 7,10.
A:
7,05
